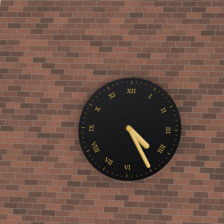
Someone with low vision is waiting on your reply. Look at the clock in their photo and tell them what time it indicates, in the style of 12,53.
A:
4,25
